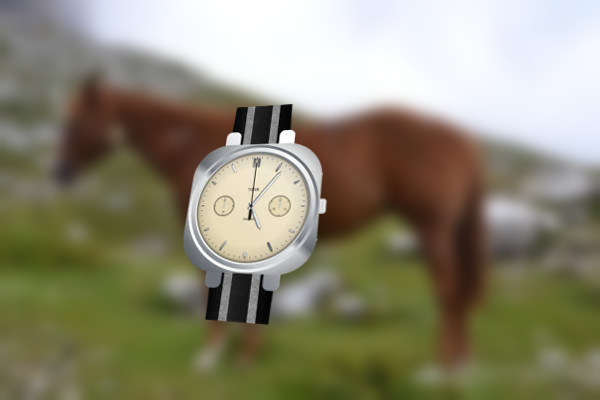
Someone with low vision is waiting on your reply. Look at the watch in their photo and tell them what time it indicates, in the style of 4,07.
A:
5,06
